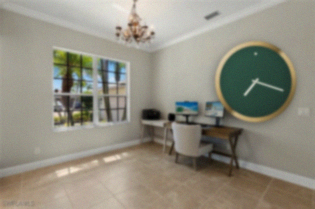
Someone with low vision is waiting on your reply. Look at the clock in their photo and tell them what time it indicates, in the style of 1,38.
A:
7,18
